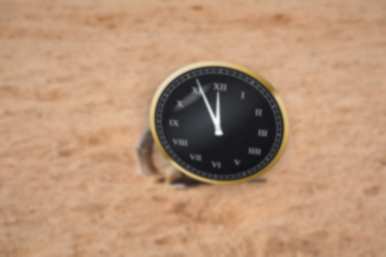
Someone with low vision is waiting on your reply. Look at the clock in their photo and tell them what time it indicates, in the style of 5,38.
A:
11,56
